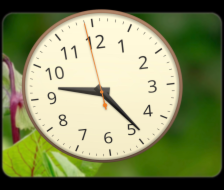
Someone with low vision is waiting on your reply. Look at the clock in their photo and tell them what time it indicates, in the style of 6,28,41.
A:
9,23,59
